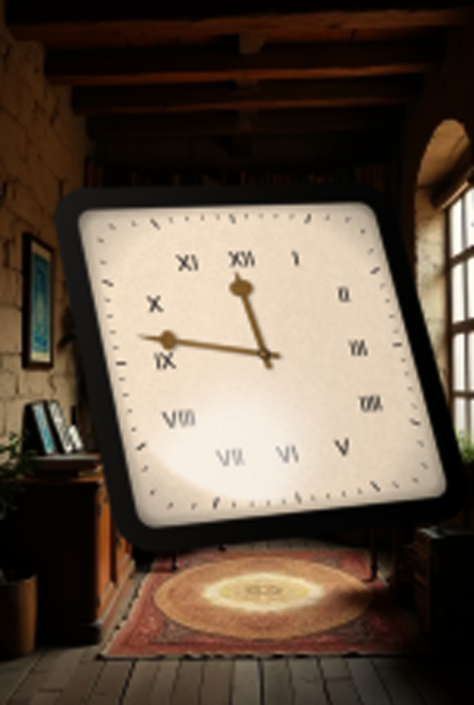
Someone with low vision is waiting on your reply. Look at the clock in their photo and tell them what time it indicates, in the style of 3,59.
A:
11,47
